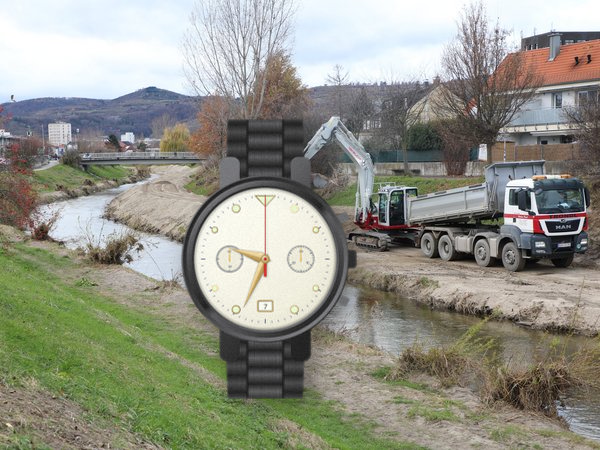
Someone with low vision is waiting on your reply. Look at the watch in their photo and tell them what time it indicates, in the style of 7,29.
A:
9,34
